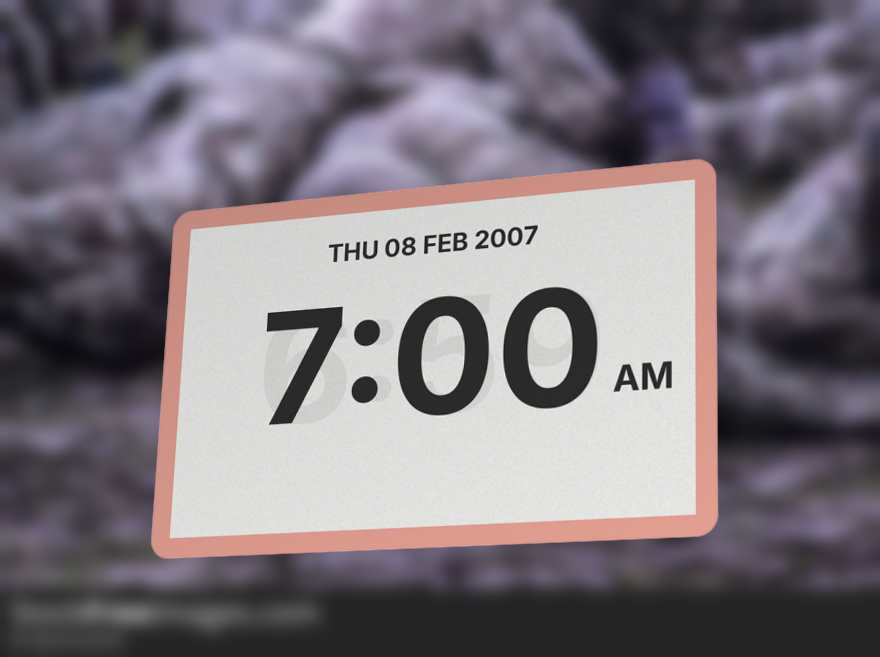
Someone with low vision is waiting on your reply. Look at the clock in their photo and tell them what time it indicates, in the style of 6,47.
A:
7,00
